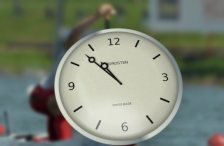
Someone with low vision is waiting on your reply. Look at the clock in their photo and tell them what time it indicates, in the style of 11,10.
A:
10,53
